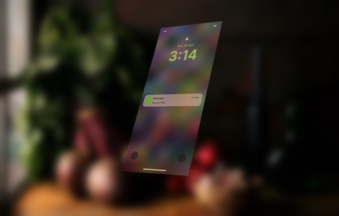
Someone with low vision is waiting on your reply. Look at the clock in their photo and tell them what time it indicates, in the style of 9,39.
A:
3,14
